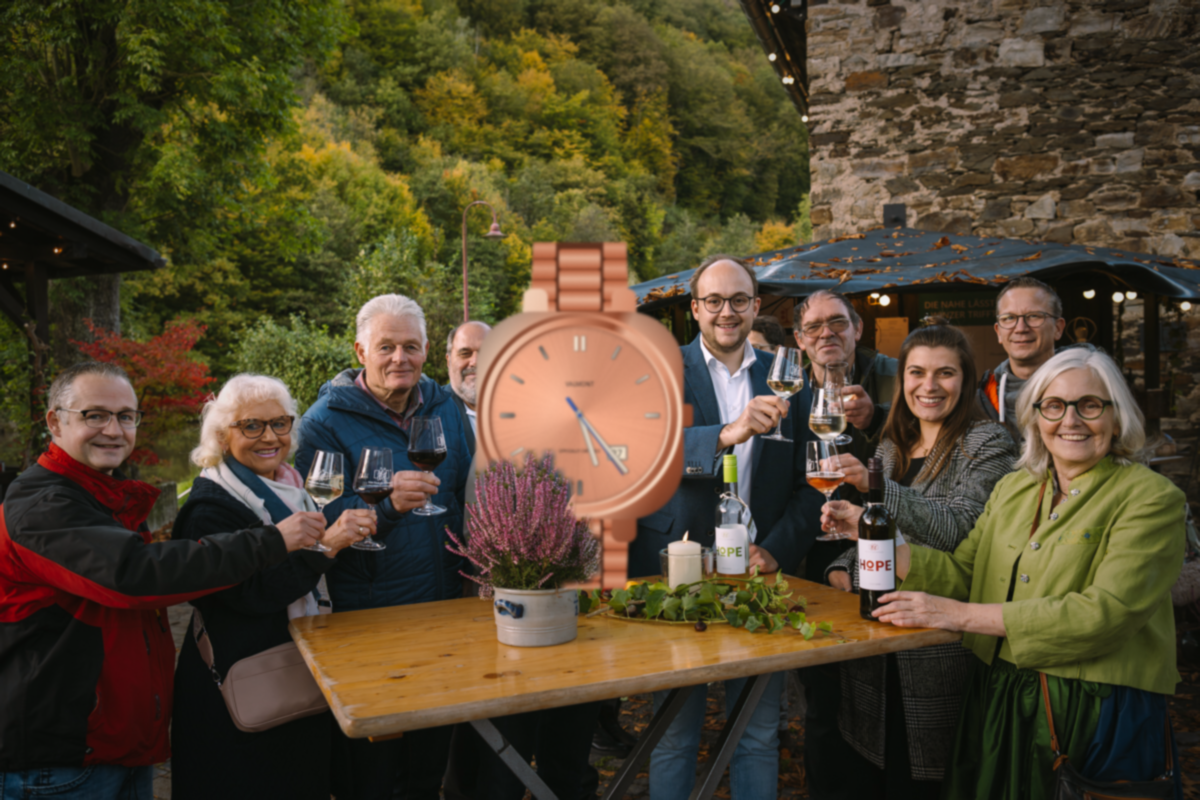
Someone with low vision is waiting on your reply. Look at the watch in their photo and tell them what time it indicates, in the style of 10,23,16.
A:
5,23,24
